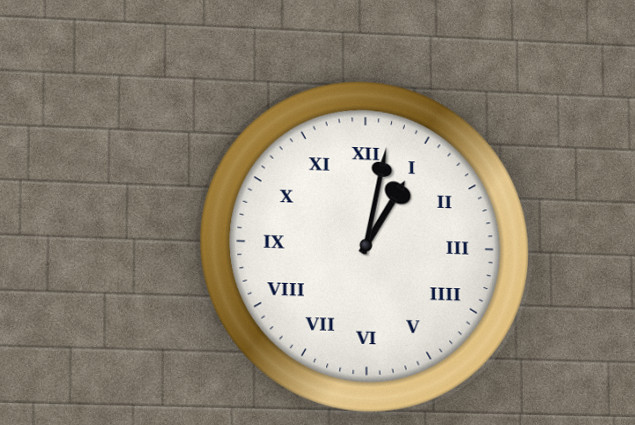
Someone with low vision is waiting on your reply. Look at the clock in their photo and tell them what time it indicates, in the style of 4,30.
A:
1,02
